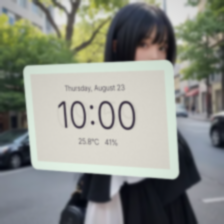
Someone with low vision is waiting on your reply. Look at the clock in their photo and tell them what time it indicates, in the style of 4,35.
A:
10,00
